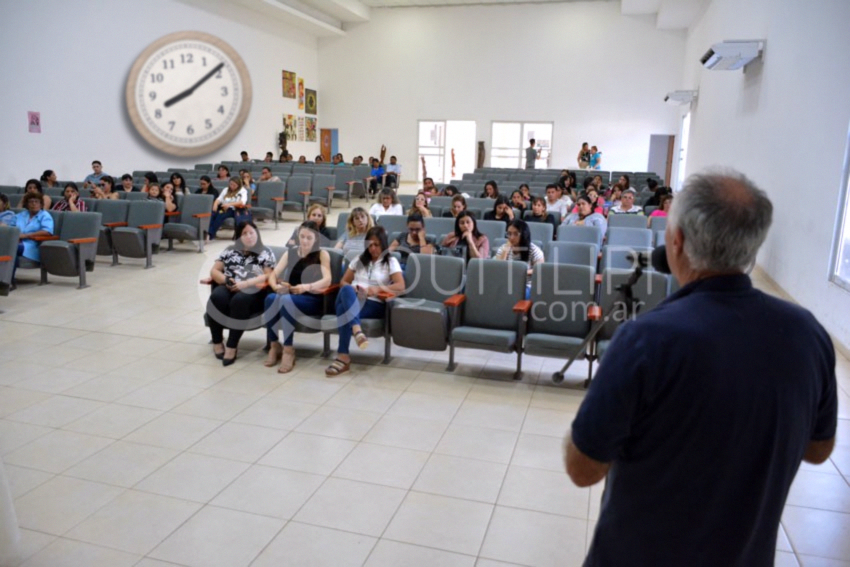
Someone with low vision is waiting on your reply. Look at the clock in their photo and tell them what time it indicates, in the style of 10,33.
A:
8,09
